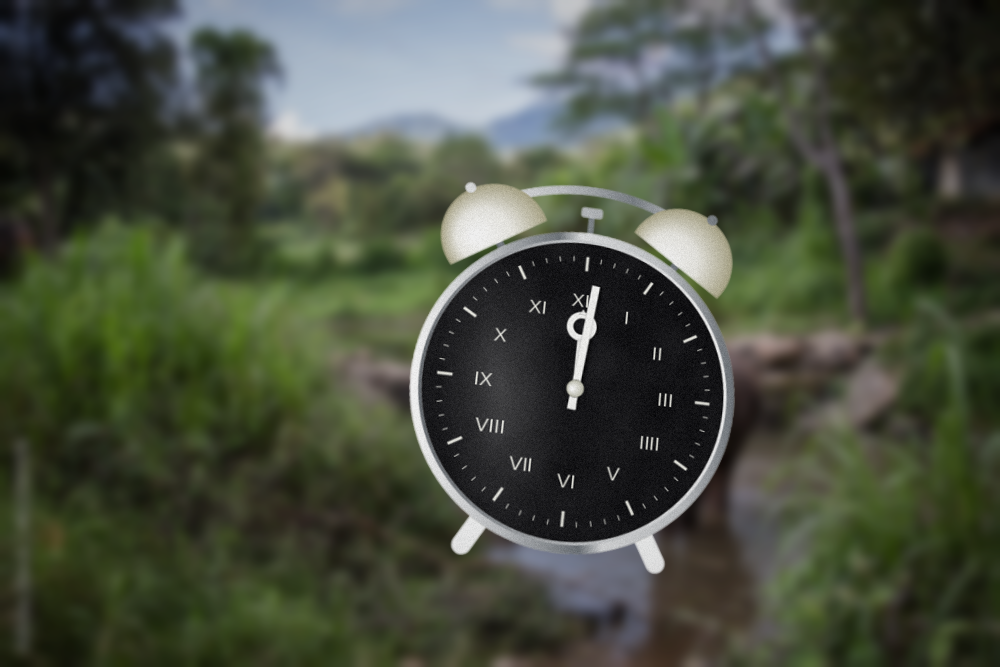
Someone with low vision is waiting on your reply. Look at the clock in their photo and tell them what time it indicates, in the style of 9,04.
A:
12,01
